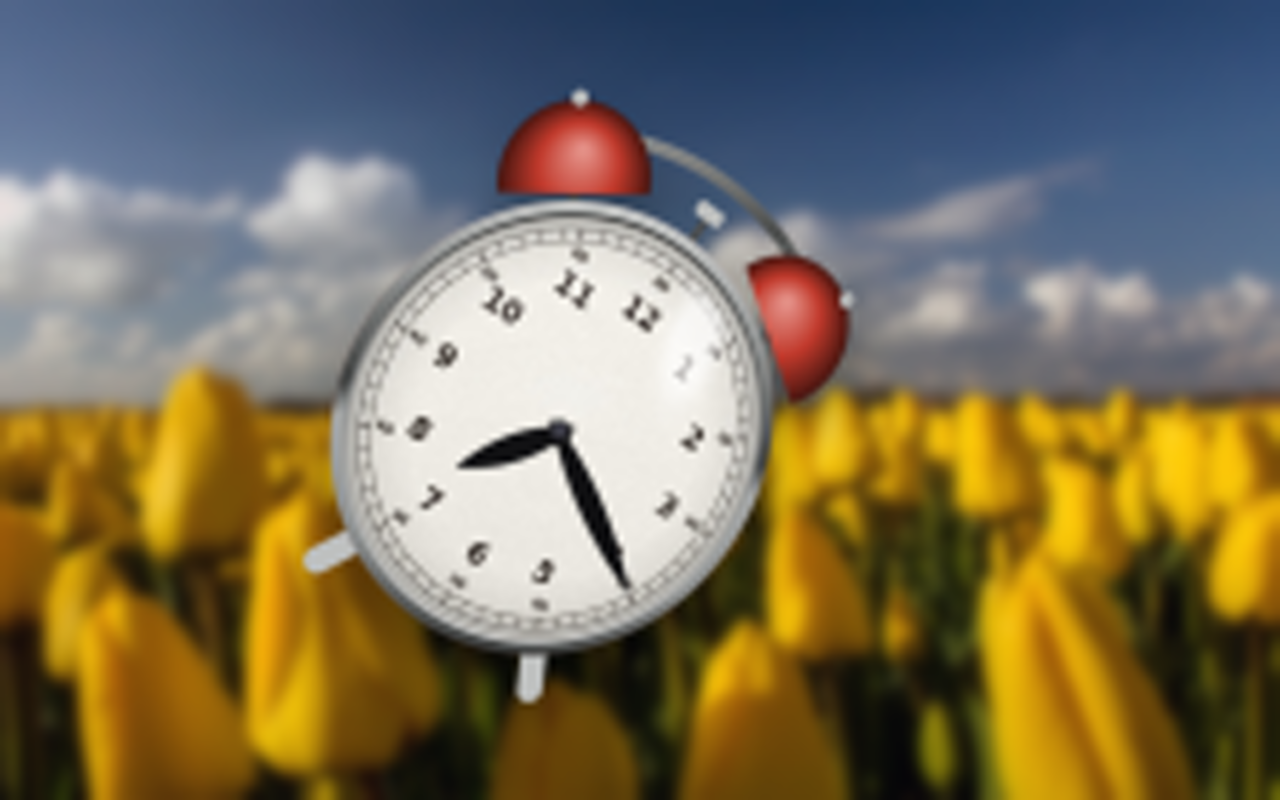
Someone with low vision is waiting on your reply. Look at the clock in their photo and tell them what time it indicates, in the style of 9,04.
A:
7,20
